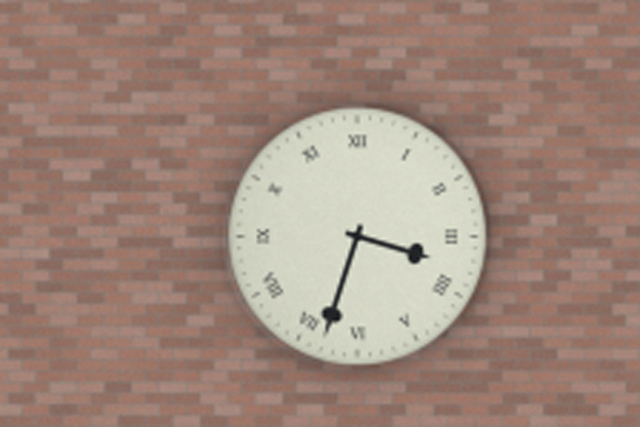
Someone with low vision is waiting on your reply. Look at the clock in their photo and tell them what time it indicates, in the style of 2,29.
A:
3,33
